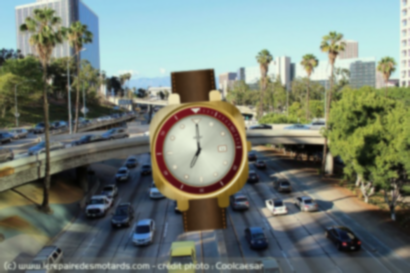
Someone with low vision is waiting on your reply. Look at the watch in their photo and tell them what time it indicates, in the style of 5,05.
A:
7,00
